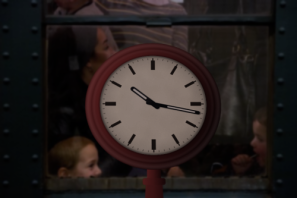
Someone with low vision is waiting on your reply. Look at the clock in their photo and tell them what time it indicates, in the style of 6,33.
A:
10,17
